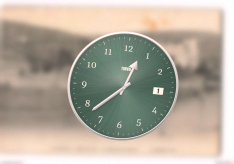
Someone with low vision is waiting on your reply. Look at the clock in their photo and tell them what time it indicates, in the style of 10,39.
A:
12,38
